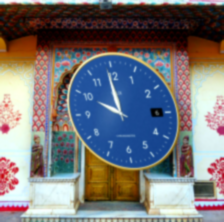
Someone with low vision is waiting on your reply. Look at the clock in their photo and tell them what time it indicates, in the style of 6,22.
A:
9,59
